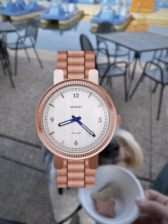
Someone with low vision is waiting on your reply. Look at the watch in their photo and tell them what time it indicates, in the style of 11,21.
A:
8,22
